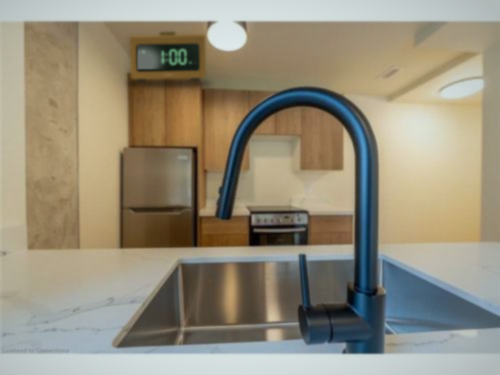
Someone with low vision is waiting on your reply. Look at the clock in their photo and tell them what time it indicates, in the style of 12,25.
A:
1,00
